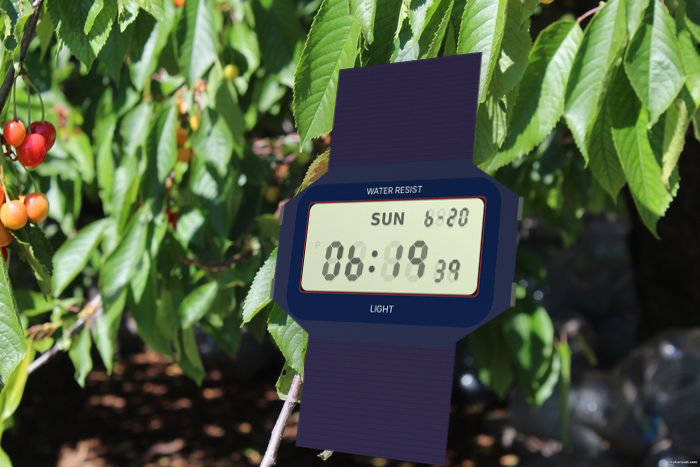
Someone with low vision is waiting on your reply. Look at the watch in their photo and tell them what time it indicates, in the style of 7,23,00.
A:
6,19,39
